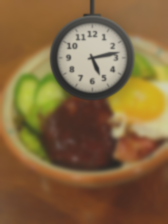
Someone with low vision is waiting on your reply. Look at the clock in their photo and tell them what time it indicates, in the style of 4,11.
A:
5,13
